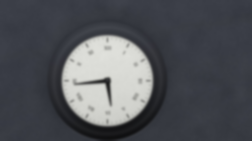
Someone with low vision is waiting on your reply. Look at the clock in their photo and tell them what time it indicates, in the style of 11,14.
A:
5,44
